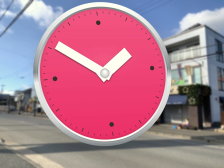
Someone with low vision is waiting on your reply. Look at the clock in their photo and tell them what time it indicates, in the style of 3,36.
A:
1,51
